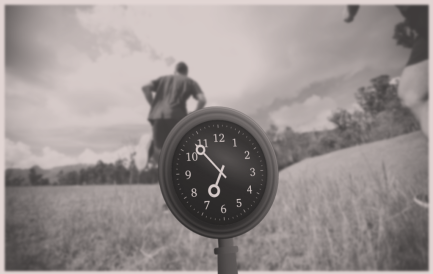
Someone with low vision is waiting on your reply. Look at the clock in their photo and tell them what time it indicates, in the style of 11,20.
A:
6,53
